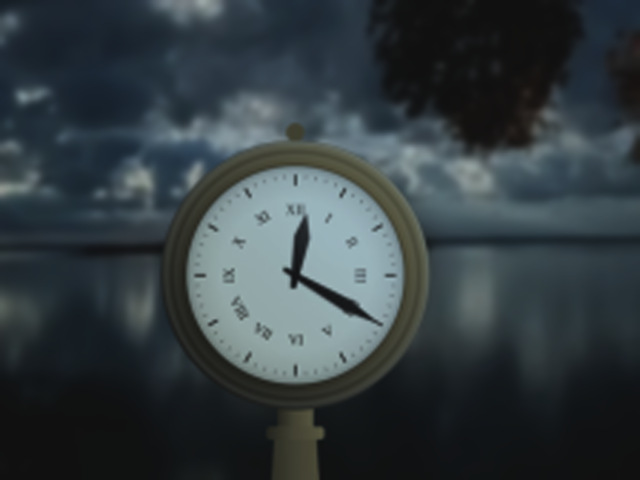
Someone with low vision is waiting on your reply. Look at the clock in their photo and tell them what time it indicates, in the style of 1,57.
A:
12,20
